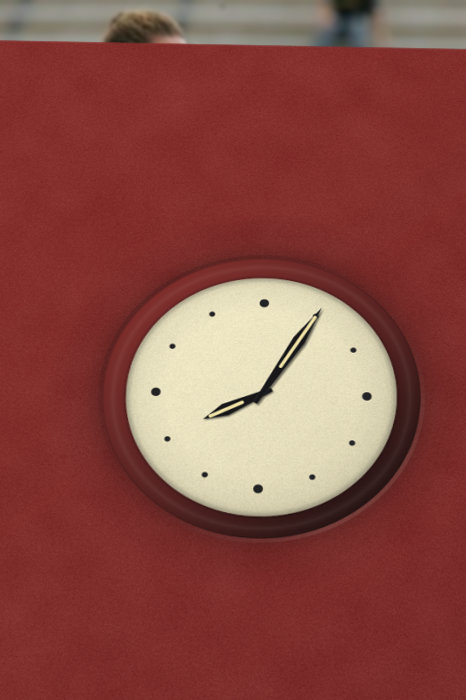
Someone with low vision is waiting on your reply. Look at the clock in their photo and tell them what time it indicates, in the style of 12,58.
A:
8,05
